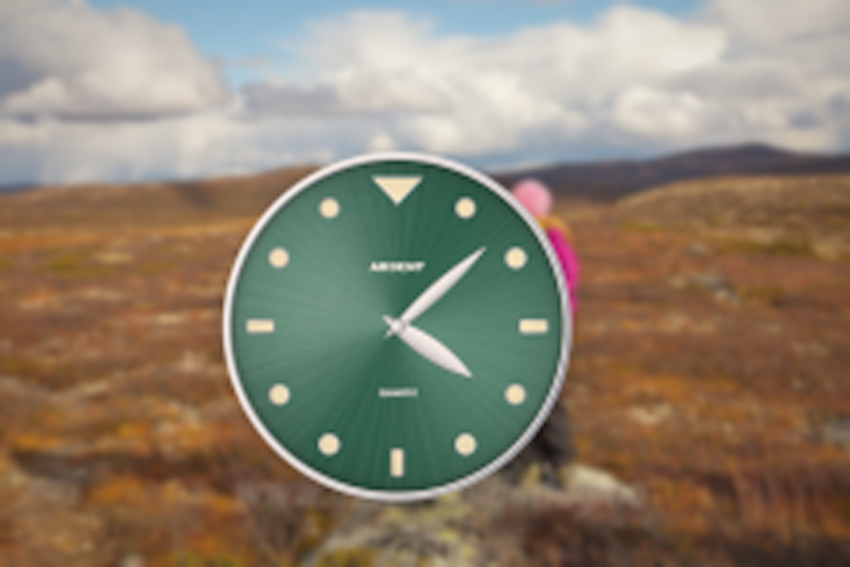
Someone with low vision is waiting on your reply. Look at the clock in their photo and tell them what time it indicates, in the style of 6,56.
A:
4,08
